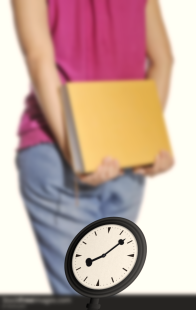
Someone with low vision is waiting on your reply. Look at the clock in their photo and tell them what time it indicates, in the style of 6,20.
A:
8,08
